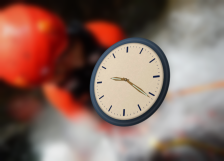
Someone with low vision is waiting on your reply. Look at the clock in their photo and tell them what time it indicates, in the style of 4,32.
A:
9,21
